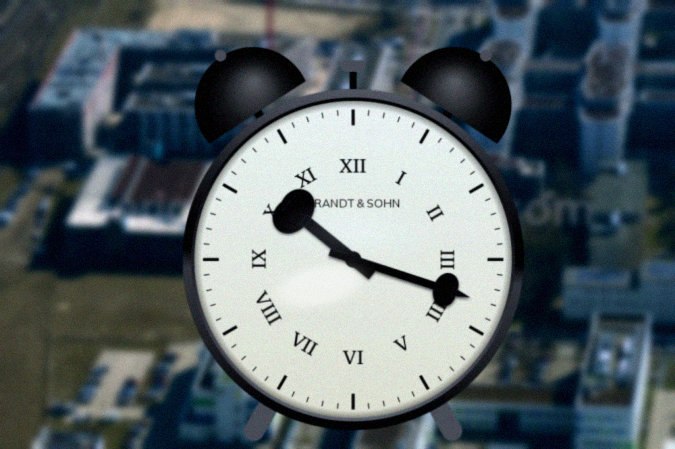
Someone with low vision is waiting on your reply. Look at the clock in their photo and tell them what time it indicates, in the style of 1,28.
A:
10,18
